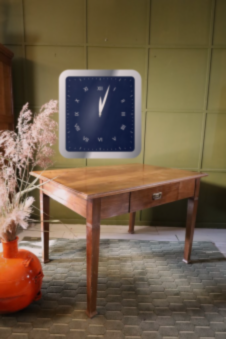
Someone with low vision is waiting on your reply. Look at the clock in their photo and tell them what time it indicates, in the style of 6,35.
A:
12,03
